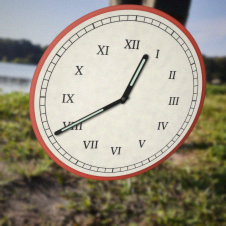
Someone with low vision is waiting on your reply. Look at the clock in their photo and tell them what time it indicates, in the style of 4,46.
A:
12,40
